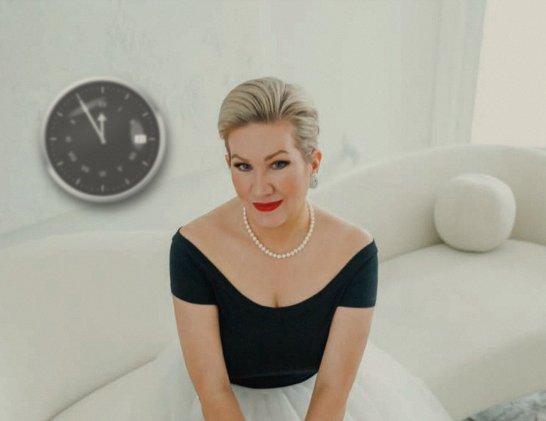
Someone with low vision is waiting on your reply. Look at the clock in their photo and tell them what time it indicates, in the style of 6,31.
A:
11,55
